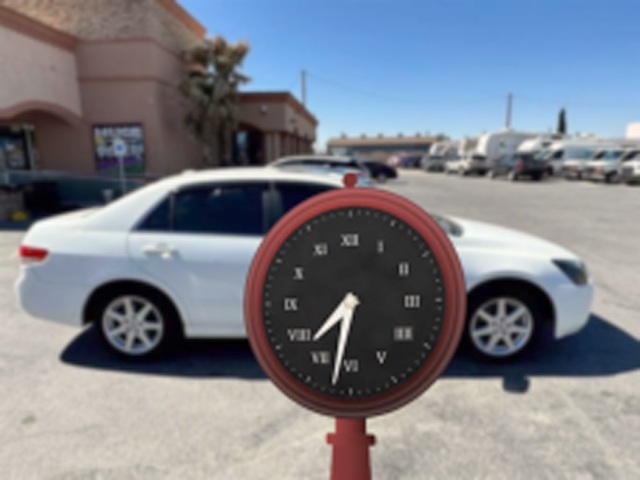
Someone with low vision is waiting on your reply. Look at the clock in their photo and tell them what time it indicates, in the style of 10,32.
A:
7,32
